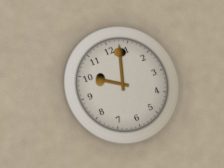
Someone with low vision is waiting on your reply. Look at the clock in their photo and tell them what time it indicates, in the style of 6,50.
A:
10,03
